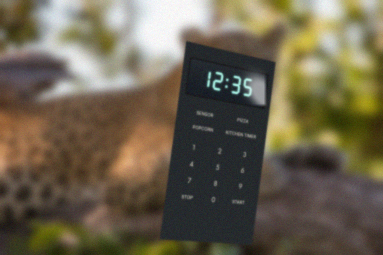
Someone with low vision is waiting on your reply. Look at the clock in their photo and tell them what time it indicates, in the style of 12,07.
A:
12,35
